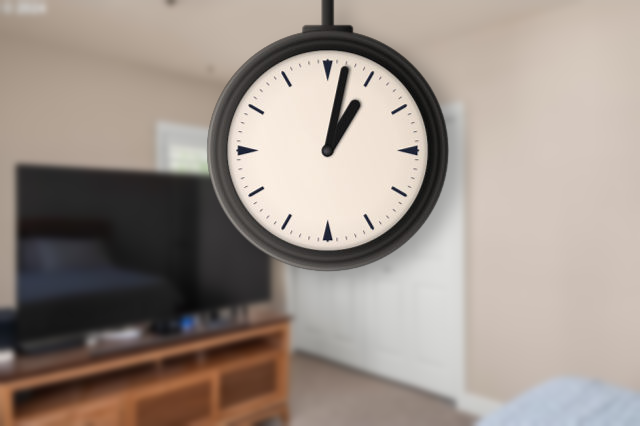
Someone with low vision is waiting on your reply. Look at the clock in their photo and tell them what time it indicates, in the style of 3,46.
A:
1,02
